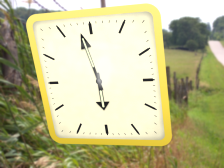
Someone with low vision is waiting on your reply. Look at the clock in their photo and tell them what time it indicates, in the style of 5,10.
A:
5,58
